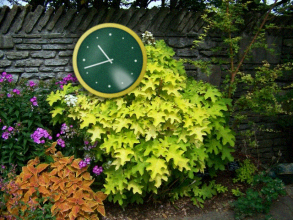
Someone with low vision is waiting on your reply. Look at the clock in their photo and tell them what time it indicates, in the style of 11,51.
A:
10,42
